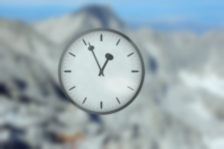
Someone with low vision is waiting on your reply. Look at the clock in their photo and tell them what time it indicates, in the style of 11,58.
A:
12,56
